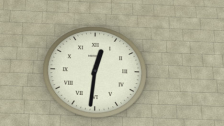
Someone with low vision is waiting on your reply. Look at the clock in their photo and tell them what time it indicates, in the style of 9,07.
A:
12,31
